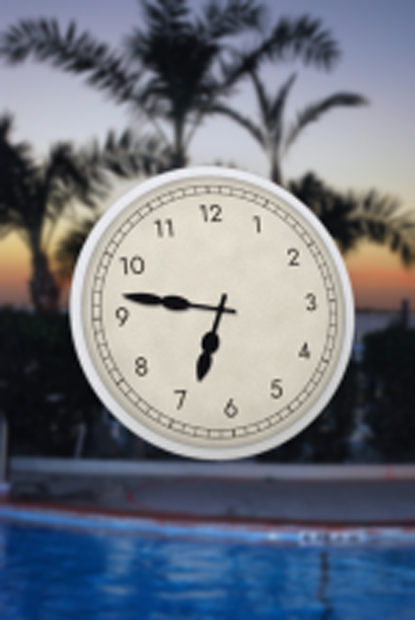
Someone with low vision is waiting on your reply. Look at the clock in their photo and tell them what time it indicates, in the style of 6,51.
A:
6,47
